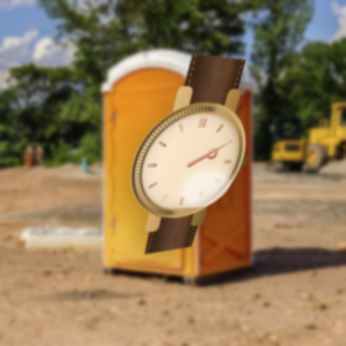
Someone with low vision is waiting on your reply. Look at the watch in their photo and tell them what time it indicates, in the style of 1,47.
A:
2,10
